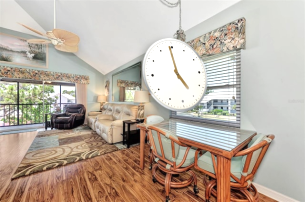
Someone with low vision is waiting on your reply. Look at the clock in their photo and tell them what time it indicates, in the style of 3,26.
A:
4,59
